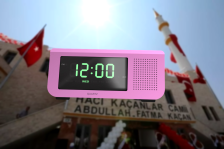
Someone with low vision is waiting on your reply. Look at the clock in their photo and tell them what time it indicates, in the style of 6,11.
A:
12,00
